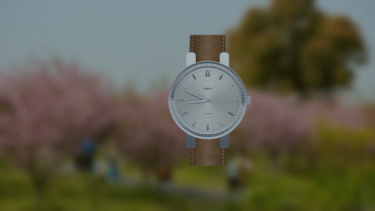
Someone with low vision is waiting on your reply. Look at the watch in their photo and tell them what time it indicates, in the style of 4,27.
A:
8,49
